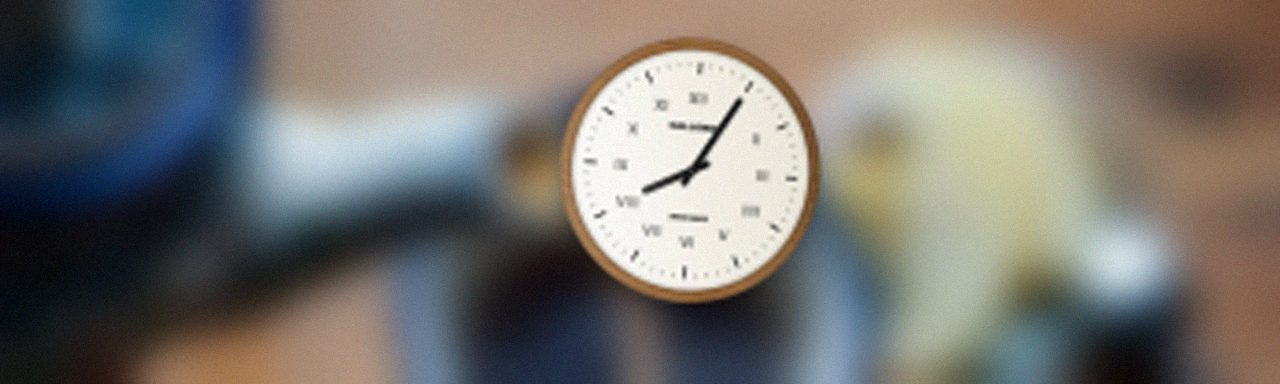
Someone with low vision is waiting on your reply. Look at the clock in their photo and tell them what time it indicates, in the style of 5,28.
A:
8,05
